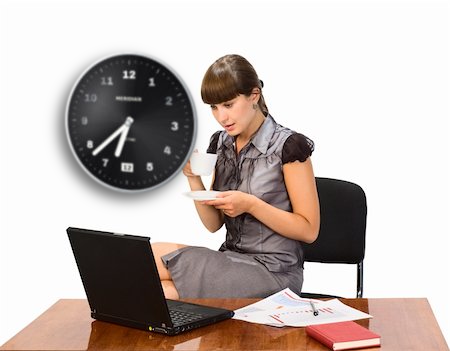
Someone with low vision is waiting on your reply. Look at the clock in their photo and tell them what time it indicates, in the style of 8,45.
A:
6,38
